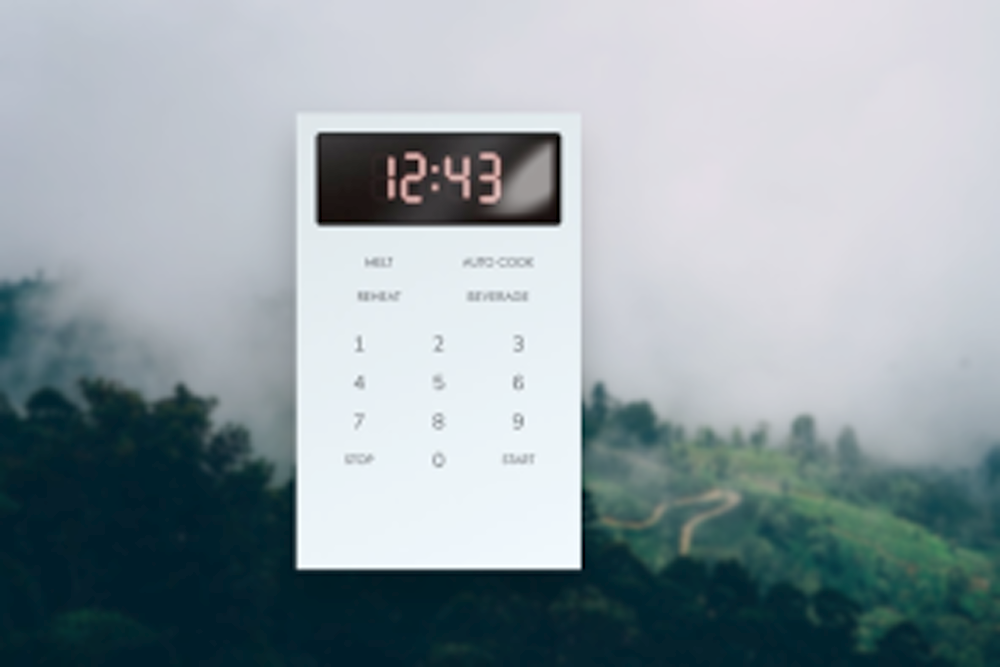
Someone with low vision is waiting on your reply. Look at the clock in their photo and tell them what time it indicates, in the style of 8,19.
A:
12,43
